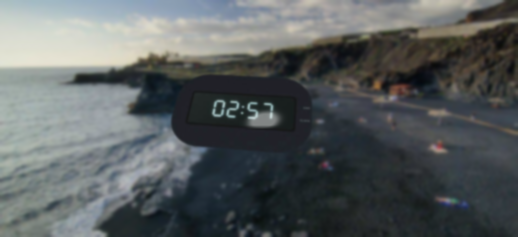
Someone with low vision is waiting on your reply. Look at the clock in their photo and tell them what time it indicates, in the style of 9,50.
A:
2,57
